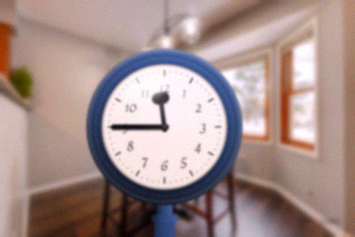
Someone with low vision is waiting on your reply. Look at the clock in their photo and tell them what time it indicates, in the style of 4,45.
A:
11,45
